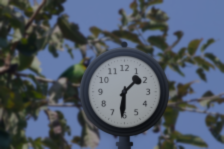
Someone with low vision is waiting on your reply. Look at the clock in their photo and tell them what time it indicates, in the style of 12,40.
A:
1,31
